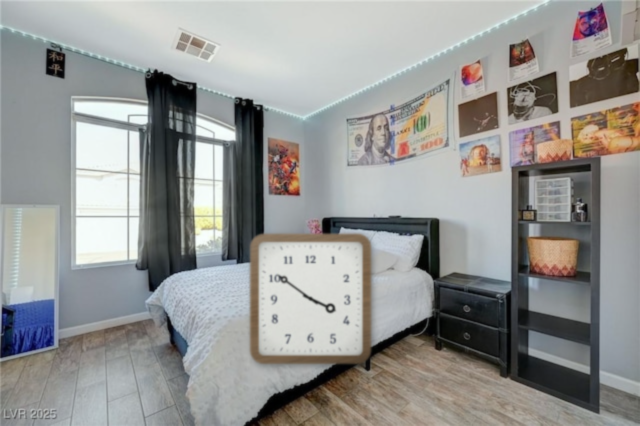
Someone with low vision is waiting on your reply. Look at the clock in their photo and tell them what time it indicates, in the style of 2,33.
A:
3,51
